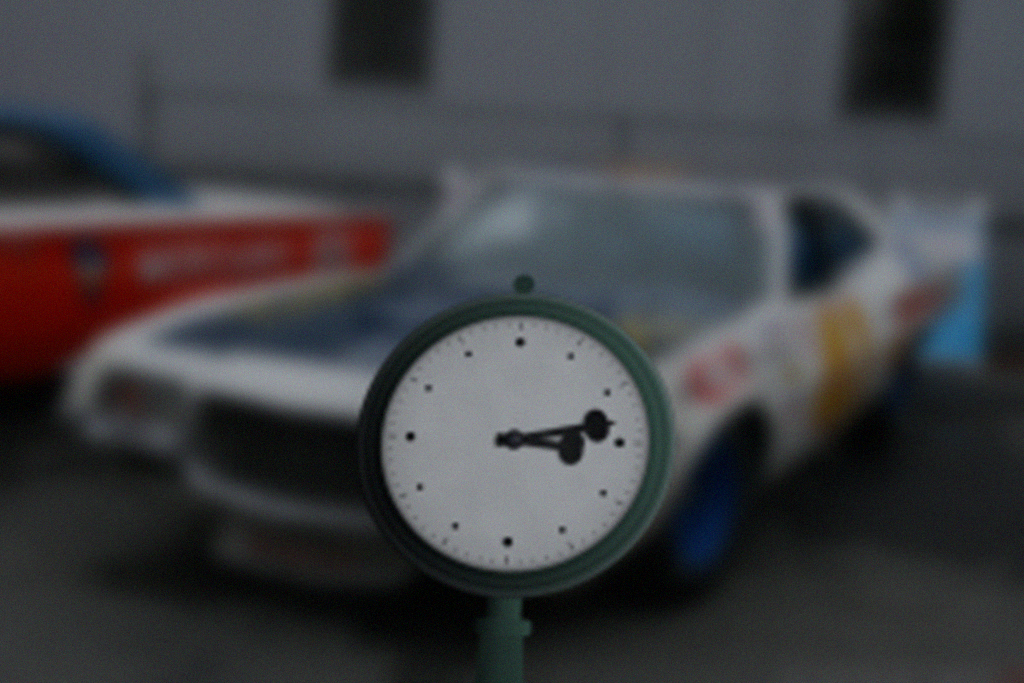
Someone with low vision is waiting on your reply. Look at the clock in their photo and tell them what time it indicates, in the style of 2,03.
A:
3,13
